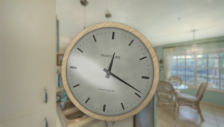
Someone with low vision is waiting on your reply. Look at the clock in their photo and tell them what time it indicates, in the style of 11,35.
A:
12,19
